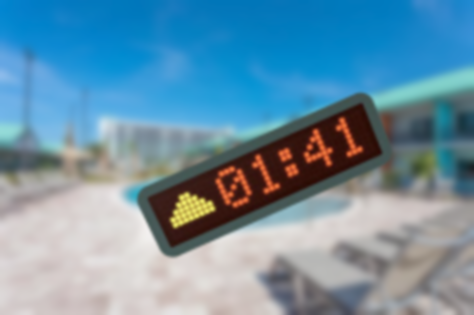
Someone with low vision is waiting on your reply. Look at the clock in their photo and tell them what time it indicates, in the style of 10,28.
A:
1,41
